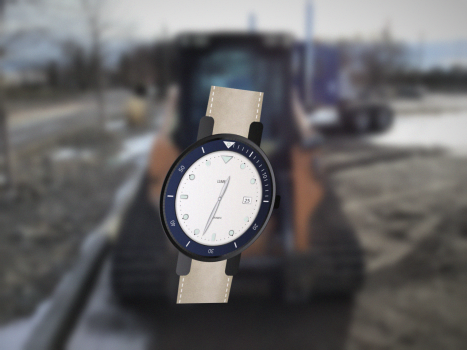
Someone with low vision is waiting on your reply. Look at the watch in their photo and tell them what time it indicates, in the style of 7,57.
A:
12,33
